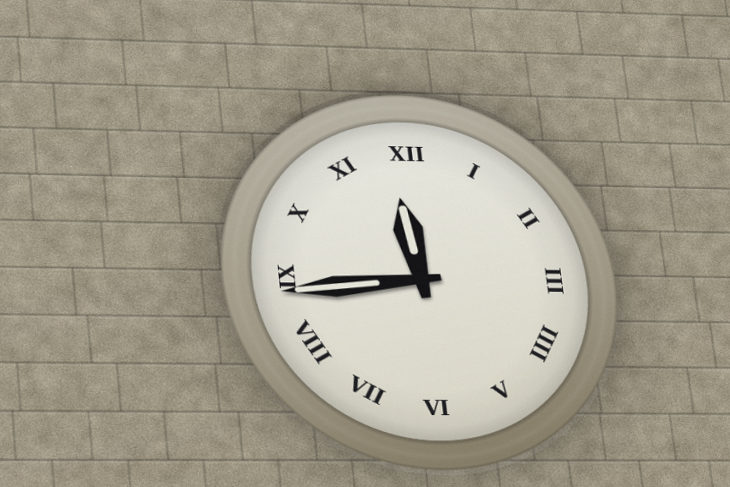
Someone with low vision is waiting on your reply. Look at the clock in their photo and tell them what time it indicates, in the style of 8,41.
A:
11,44
